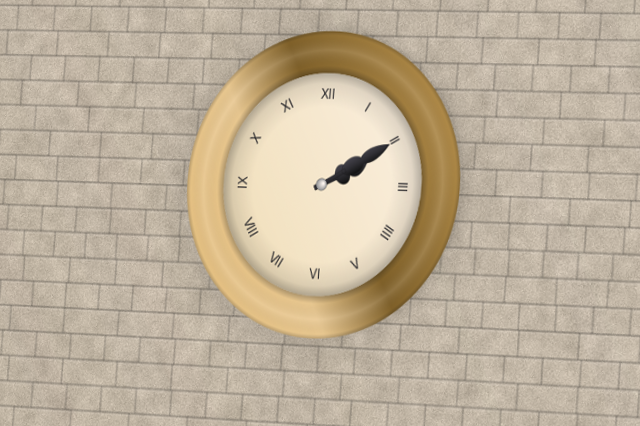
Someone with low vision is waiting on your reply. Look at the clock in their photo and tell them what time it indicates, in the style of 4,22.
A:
2,10
